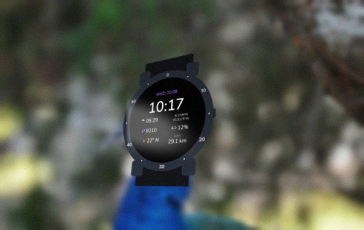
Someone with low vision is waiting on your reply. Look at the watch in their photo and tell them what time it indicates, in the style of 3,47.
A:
10,17
